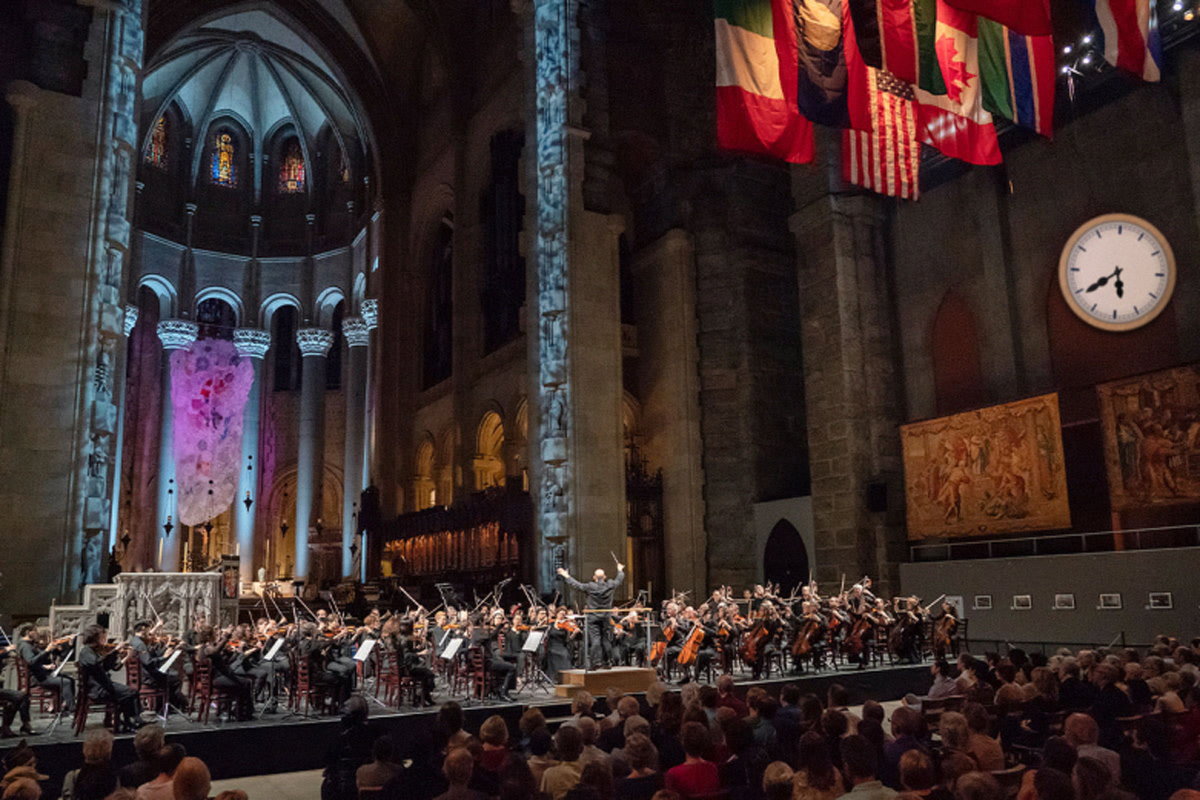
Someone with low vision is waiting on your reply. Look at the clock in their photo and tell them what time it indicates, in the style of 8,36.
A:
5,39
